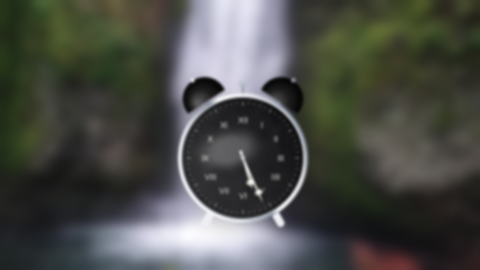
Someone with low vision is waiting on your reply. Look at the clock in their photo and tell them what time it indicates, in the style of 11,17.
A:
5,26
